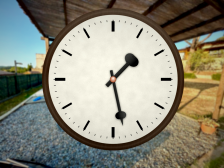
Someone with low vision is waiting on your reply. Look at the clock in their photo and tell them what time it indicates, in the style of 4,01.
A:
1,28
